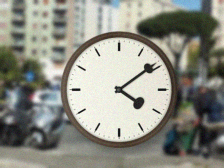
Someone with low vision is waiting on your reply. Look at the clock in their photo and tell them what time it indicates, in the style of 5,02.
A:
4,09
